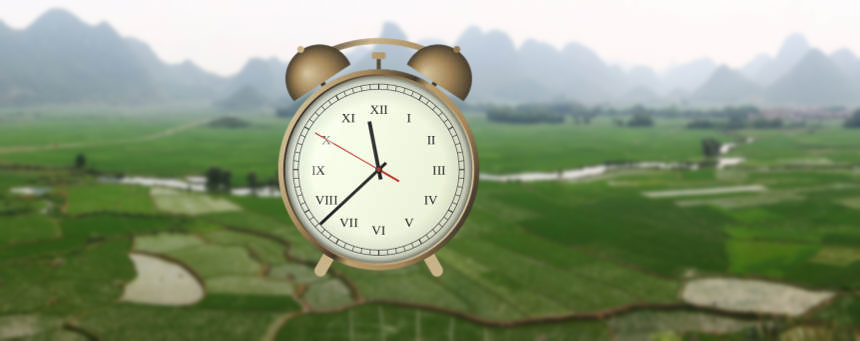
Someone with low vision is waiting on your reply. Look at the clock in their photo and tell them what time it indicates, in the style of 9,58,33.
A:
11,37,50
